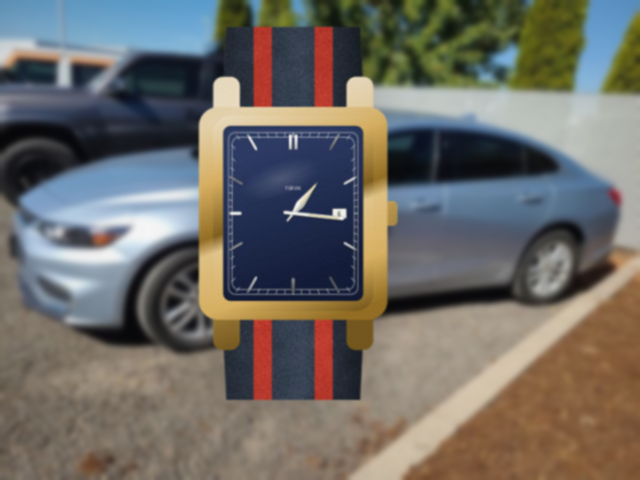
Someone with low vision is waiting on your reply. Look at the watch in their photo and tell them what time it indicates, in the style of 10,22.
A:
1,16
